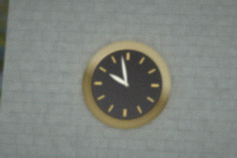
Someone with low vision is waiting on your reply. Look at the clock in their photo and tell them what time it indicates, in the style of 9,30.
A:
9,58
